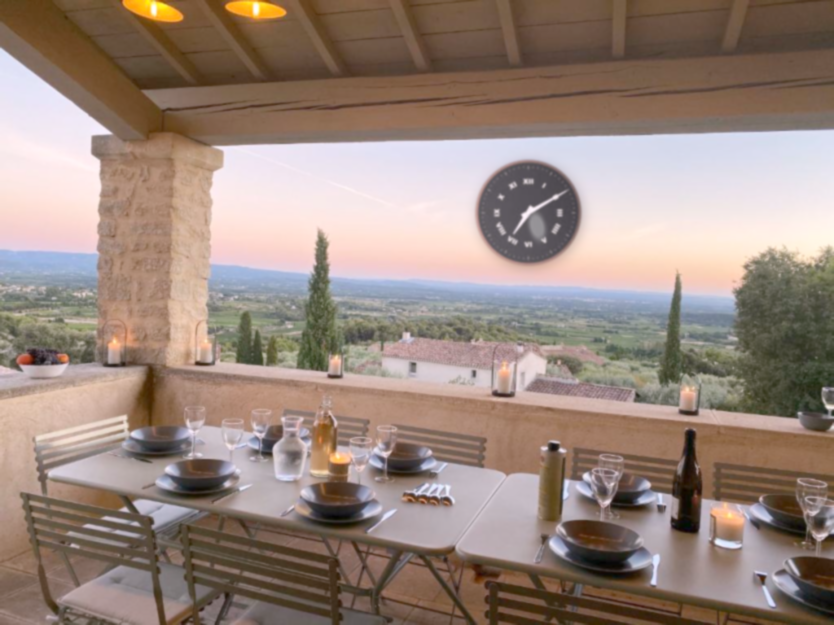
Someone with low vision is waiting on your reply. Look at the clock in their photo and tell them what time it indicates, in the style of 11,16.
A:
7,10
